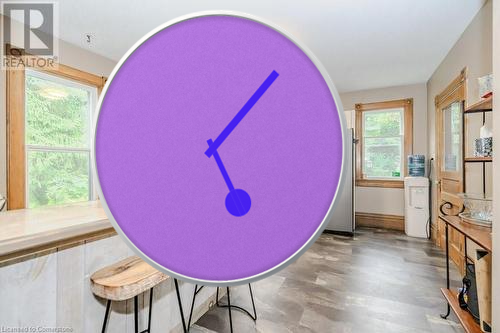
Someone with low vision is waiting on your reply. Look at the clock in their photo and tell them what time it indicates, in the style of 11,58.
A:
5,07
